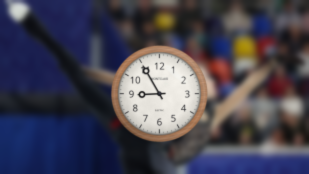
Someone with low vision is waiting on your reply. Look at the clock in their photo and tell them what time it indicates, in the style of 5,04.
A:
8,55
